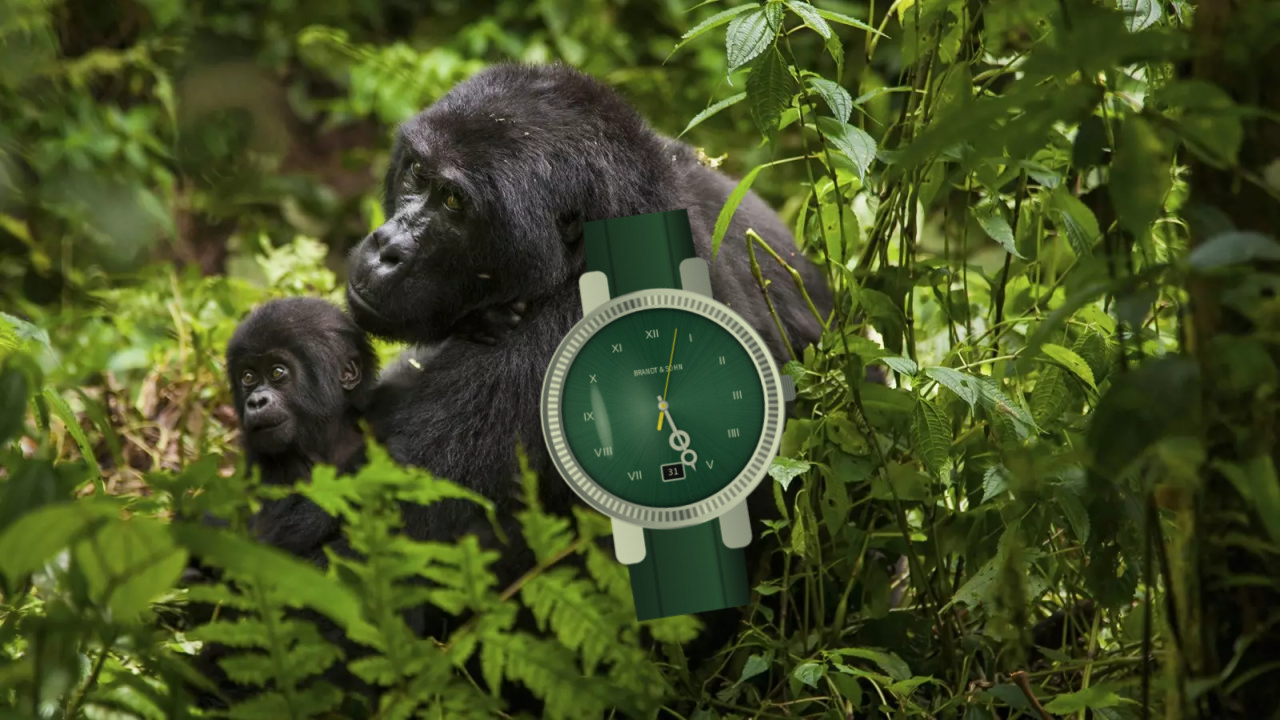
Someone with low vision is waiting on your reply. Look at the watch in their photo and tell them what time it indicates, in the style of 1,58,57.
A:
5,27,03
